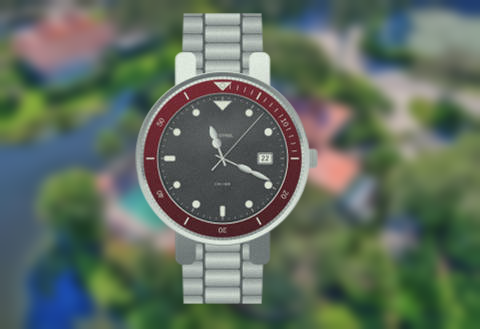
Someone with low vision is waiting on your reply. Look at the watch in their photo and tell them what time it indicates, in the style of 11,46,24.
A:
11,19,07
